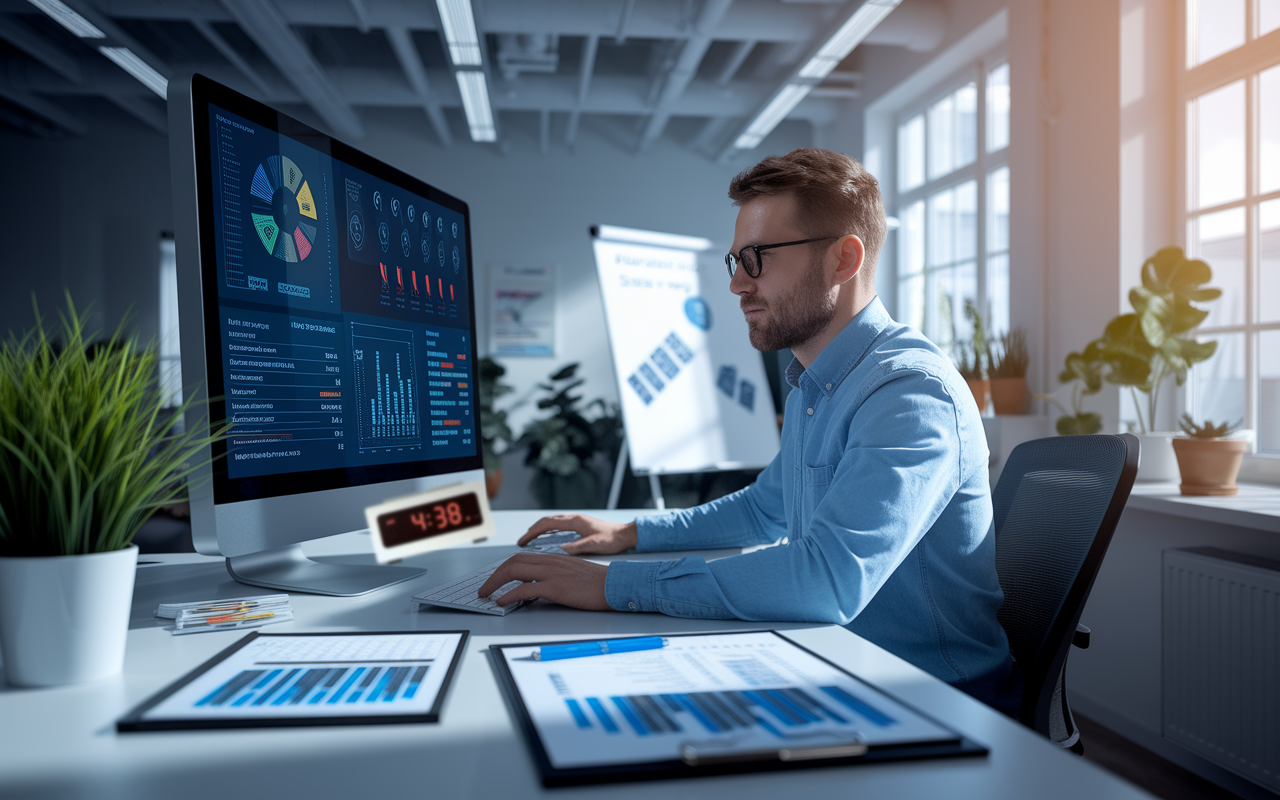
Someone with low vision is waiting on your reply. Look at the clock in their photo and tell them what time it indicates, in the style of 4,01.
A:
4,38
